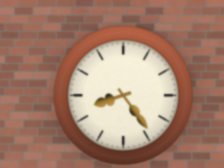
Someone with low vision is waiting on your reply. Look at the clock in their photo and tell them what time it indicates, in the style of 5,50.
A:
8,24
